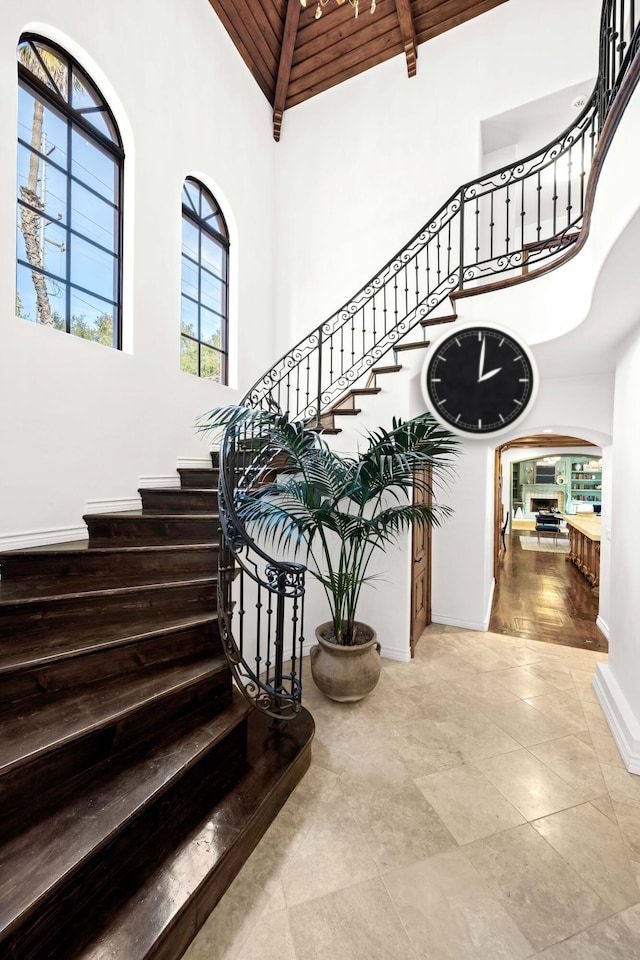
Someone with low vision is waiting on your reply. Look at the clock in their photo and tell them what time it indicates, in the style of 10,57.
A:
2,01
